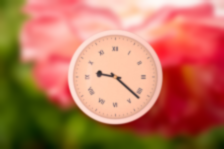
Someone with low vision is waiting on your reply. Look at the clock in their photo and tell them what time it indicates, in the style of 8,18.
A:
9,22
